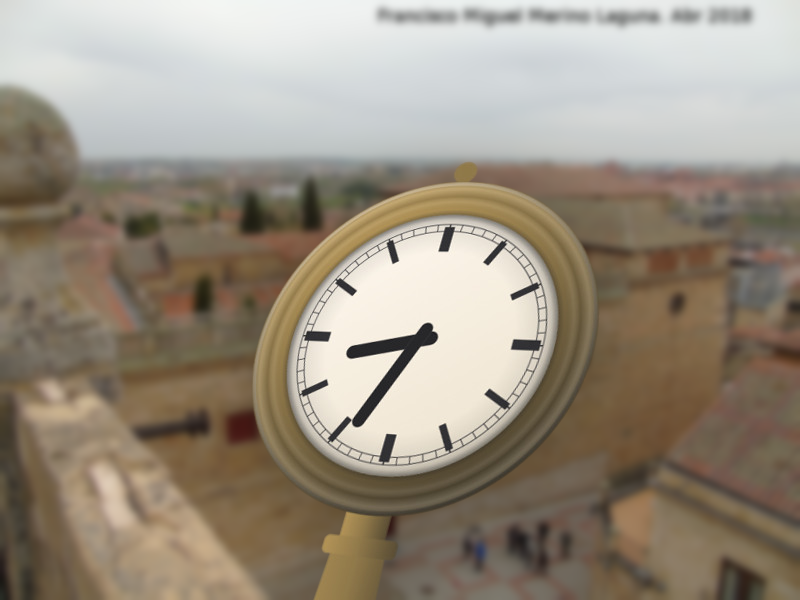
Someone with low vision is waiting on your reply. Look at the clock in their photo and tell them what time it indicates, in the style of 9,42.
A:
8,34
